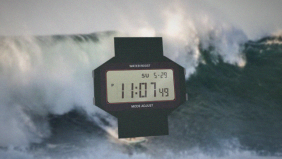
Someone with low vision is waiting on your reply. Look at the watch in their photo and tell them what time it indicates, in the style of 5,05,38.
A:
11,07,49
